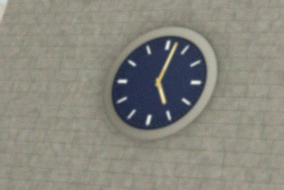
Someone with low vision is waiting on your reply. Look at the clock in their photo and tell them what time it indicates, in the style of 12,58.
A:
5,02
